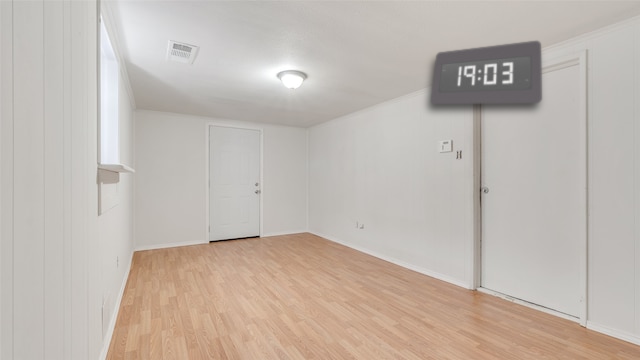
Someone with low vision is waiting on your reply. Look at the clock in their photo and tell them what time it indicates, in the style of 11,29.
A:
19,03
